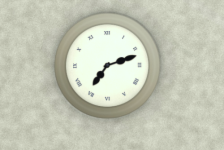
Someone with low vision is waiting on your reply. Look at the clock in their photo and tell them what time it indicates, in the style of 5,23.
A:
7,12
